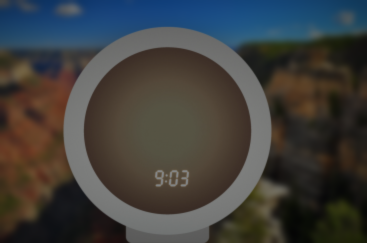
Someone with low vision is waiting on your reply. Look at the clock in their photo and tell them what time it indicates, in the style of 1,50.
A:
9,03
